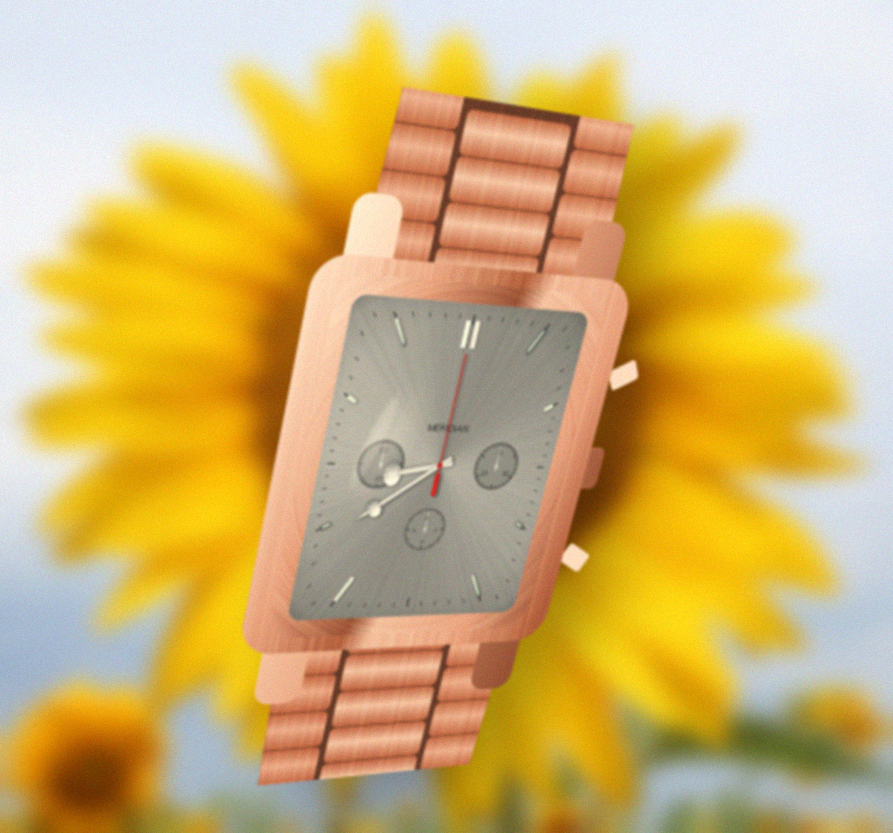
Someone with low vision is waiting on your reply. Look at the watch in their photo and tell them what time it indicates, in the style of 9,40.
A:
8,39
